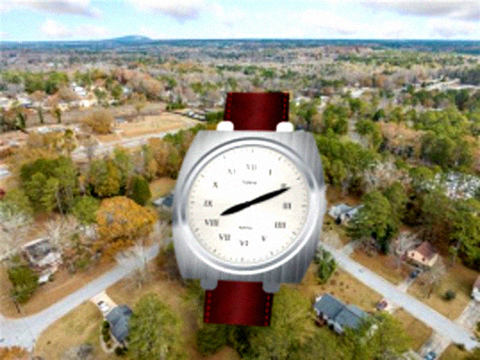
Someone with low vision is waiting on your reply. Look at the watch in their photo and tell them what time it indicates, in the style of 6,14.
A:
8,11
